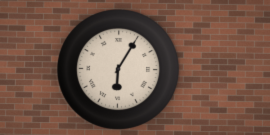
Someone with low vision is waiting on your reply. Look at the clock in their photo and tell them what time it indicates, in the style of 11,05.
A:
6,05
